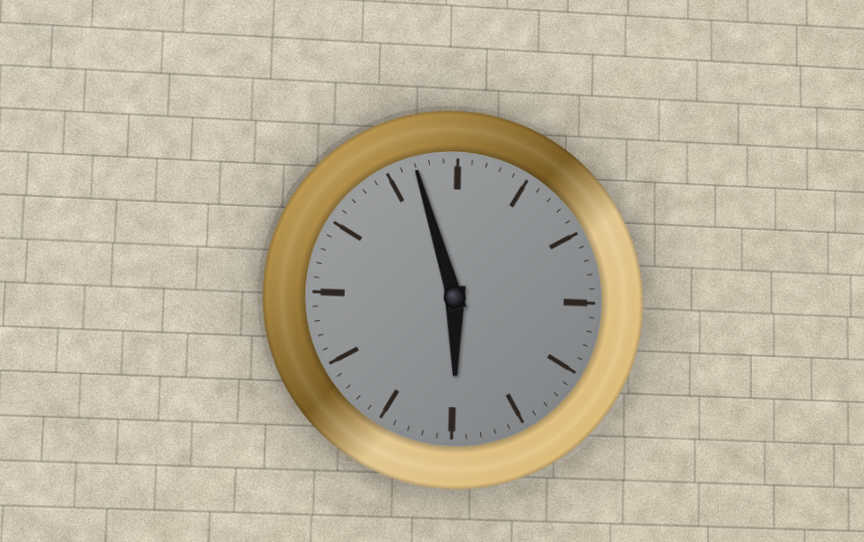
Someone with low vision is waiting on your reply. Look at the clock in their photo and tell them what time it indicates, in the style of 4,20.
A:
5,57
